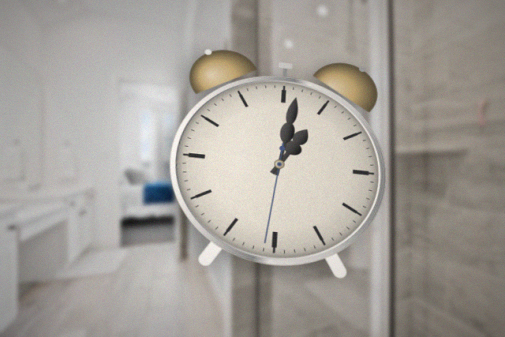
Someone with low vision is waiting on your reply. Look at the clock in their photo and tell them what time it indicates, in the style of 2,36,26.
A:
1,01,31
